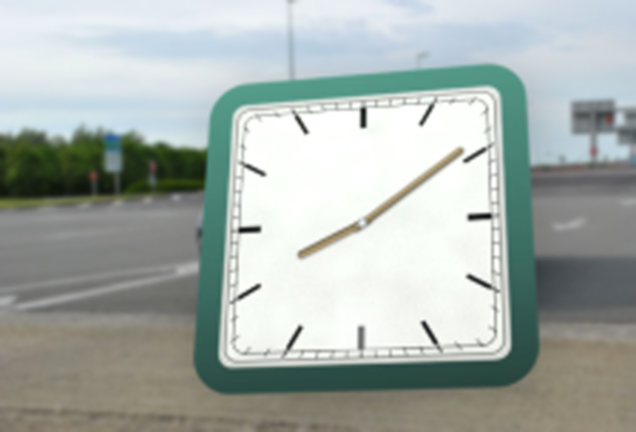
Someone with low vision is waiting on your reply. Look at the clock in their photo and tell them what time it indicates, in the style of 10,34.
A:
8,09
